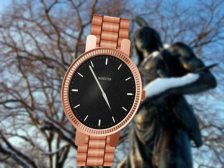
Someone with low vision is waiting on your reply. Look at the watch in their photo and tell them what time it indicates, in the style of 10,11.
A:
4,54
